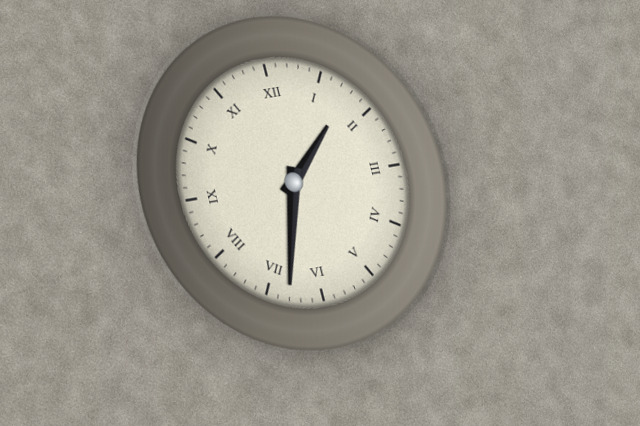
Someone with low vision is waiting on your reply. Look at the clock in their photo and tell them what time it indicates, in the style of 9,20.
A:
1,33
